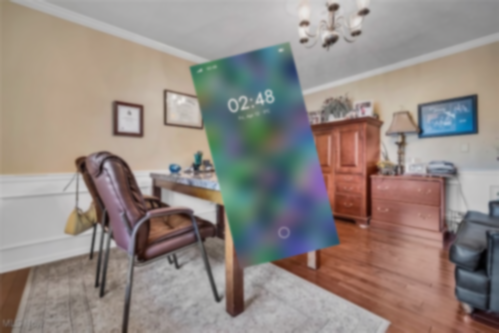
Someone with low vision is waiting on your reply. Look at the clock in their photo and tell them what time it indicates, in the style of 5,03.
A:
2,48
